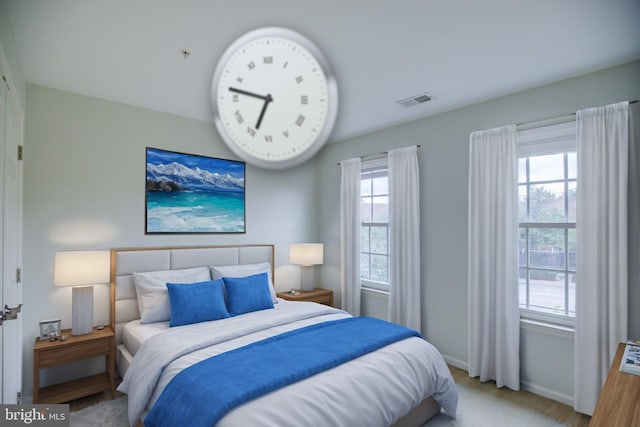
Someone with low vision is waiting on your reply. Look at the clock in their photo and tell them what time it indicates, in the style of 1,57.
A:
6,47
